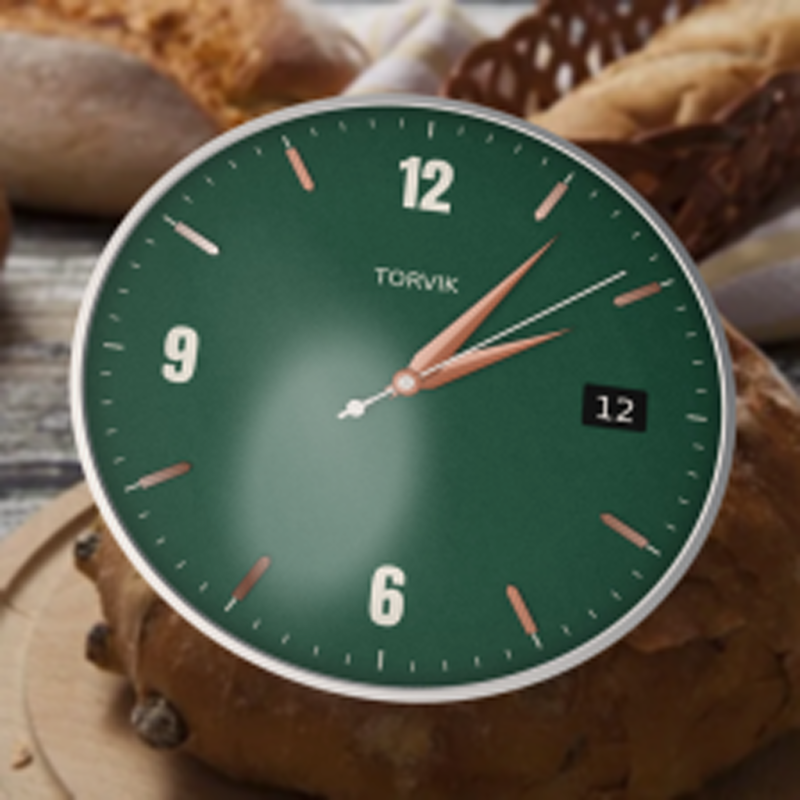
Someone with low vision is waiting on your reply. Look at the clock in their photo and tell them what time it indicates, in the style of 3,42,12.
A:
2,06,09
